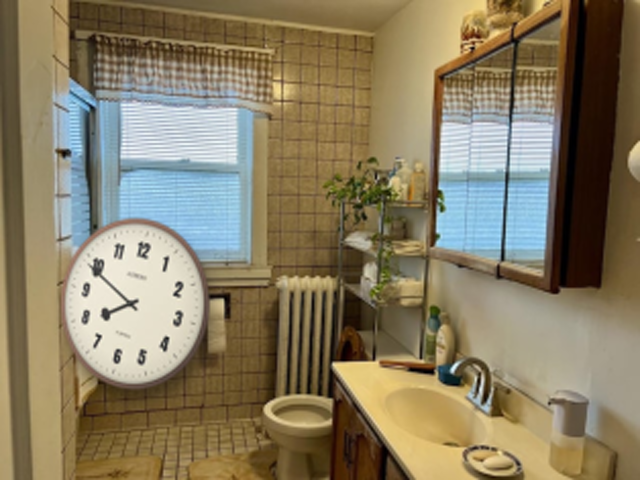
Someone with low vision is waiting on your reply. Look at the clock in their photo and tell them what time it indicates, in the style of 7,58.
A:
7,49
